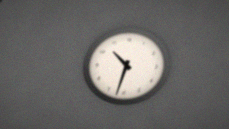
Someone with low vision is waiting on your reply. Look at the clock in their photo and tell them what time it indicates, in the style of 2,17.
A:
10,32
